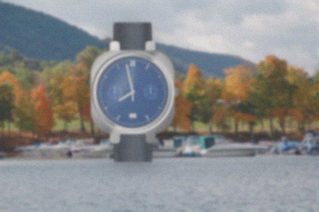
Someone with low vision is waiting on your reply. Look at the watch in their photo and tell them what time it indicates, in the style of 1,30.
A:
7,58
